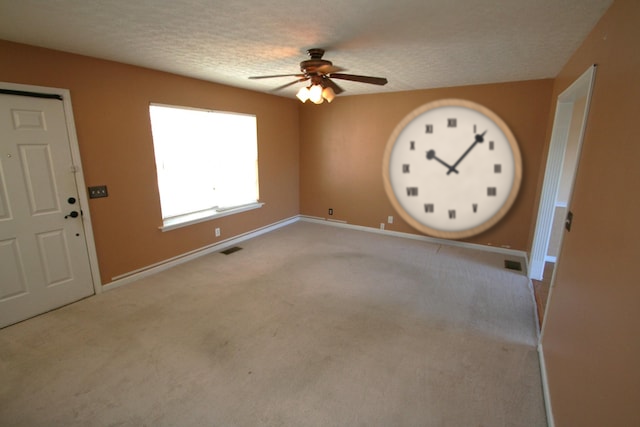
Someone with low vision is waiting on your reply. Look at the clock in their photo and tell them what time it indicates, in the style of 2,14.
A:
10,07
